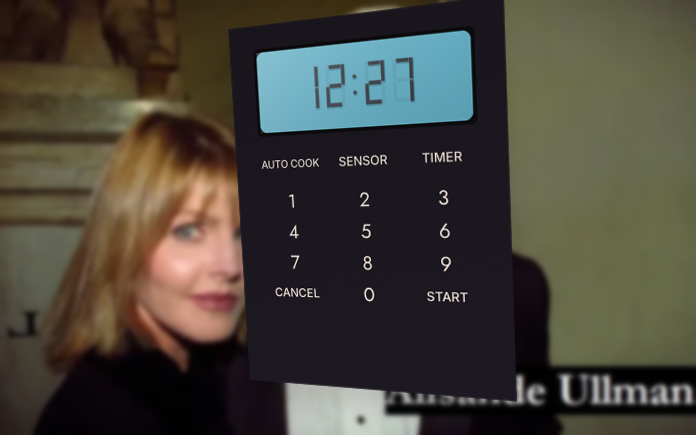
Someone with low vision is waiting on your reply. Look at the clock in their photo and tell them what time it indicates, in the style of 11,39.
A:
12,27
